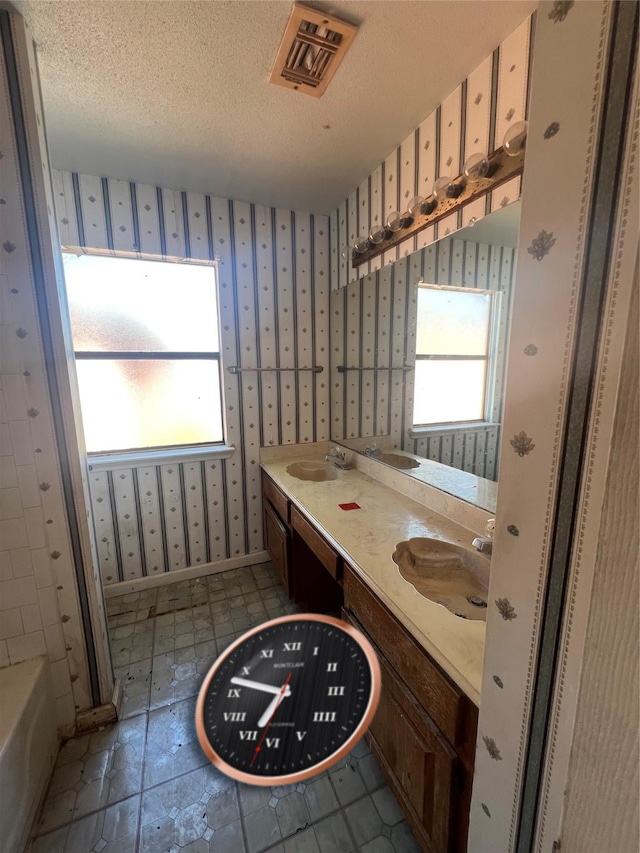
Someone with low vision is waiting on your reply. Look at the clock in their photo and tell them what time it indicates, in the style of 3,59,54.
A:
6,47,32
